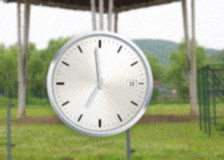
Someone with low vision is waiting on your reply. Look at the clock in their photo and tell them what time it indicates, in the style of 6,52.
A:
6,59
